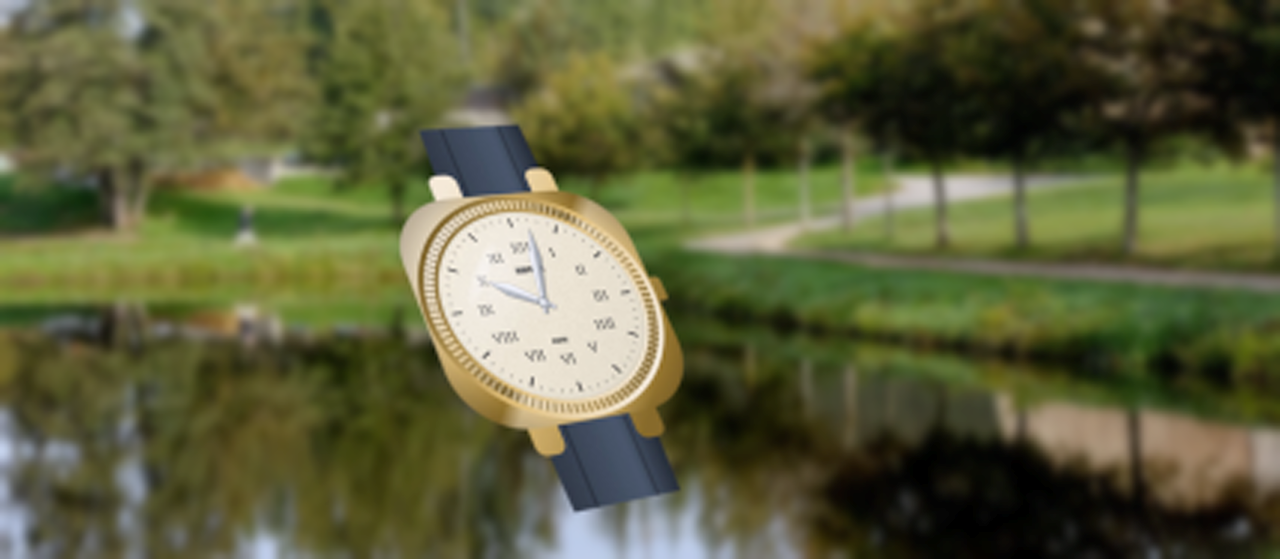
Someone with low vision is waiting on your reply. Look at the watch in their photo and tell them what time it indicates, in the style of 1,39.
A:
10,02
